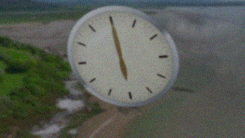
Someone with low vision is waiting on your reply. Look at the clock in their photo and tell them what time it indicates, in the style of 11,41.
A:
6,00
